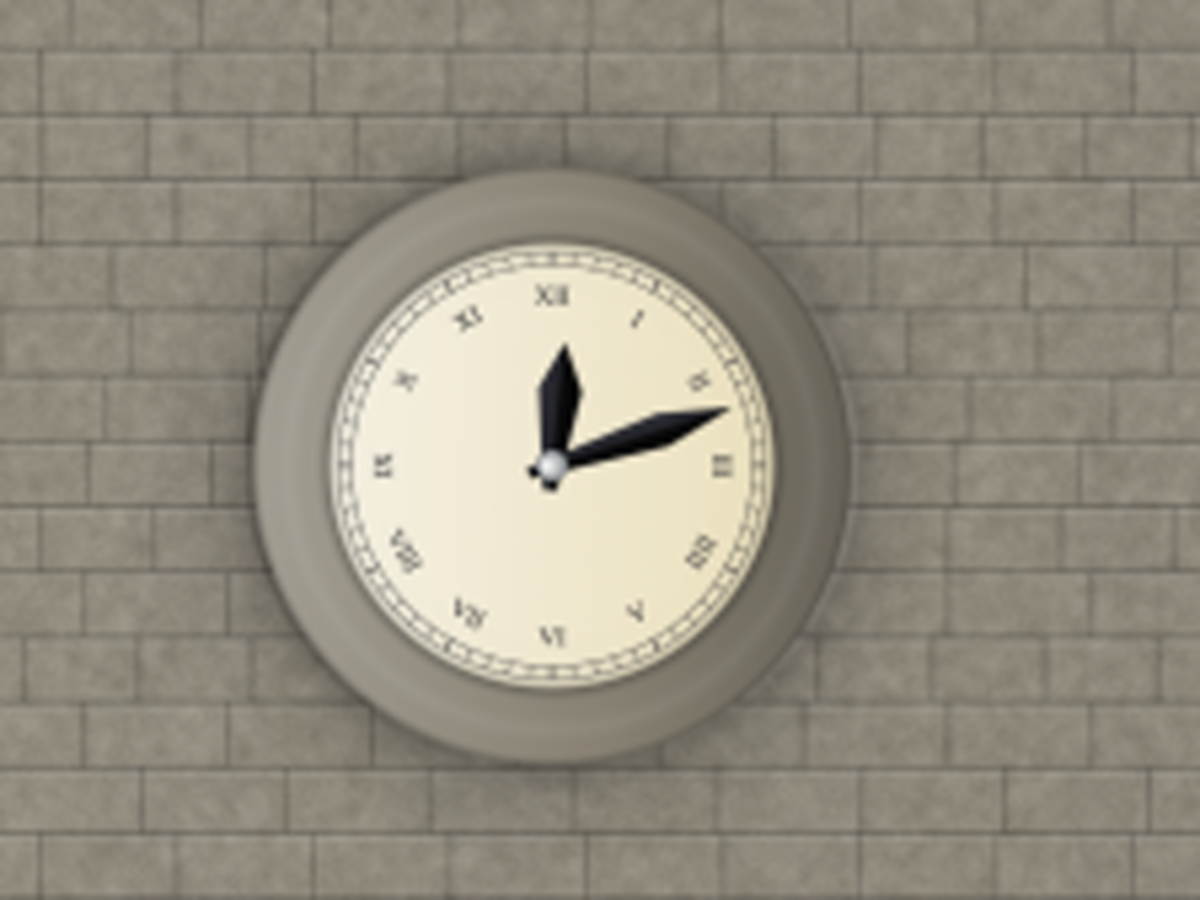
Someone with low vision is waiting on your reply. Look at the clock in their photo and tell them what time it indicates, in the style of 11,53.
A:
12,12
